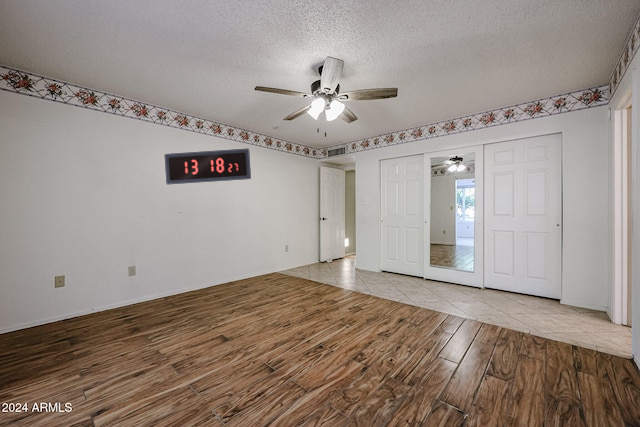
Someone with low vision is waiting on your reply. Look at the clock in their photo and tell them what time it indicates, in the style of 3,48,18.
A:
13,18,27
